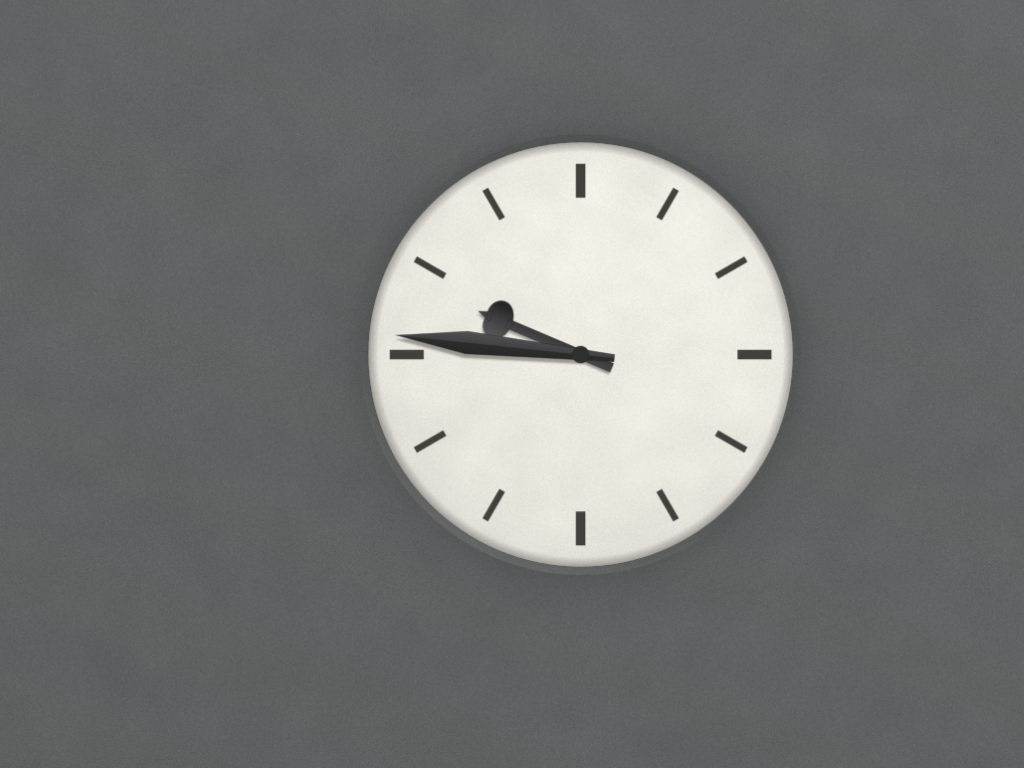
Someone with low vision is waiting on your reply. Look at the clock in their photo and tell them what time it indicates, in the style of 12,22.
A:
9,46
